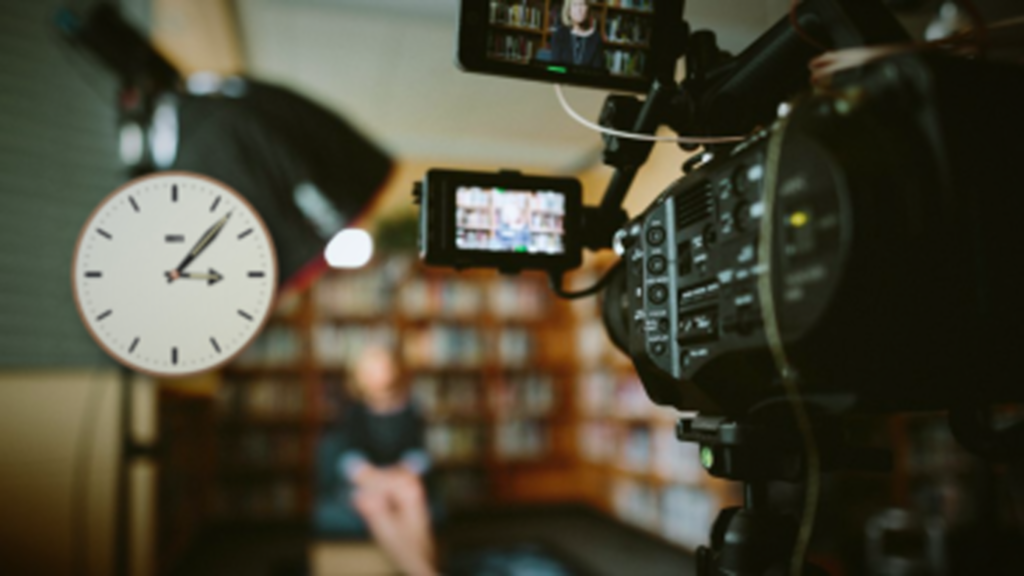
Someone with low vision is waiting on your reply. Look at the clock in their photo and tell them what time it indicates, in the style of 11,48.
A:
3,07
